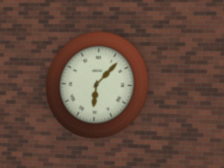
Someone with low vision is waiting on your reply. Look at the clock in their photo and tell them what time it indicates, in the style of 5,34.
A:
6,07
